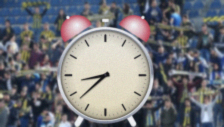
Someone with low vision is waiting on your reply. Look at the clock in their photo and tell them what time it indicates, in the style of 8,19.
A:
8,38
